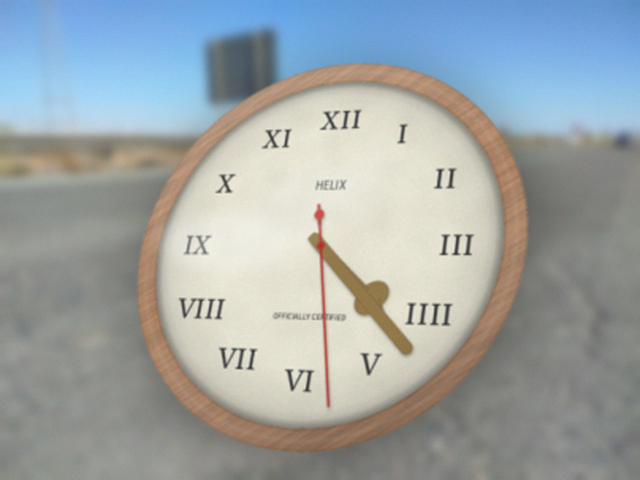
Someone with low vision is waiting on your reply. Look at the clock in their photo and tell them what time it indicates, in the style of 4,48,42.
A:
4,22,28
